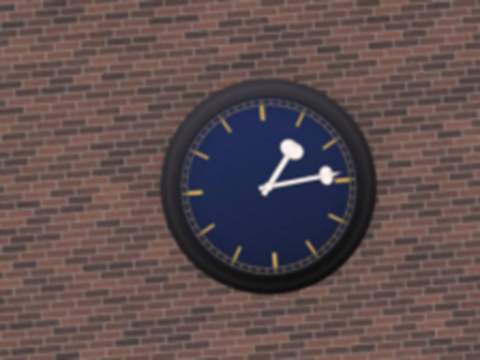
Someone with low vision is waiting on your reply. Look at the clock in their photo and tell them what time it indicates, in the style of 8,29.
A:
1,14
